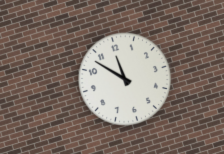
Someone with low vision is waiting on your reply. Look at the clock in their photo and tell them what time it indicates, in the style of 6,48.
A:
11,53
